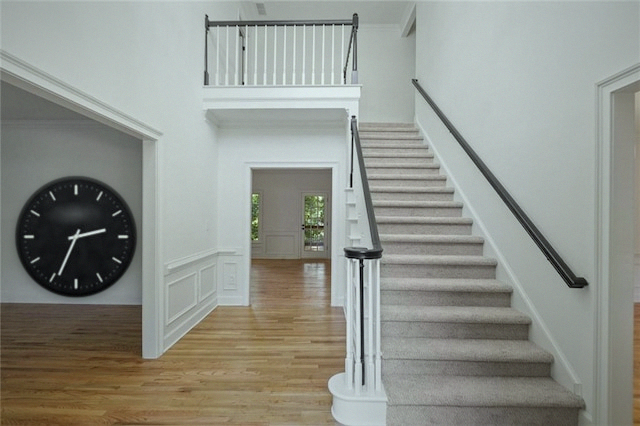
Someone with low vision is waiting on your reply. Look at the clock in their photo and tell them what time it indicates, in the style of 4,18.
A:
2,34
